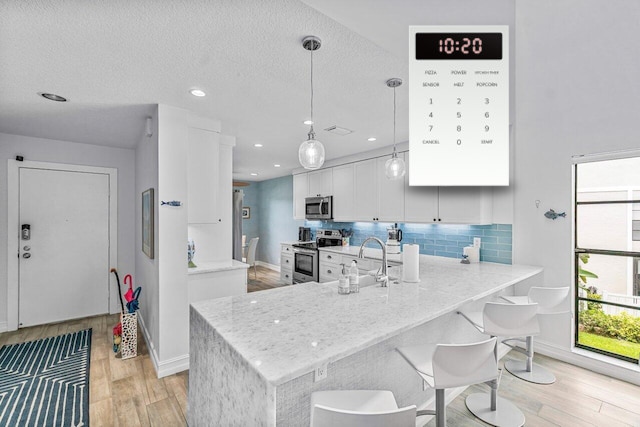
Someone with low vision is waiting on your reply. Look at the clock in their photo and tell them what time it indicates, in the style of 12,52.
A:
10,20
